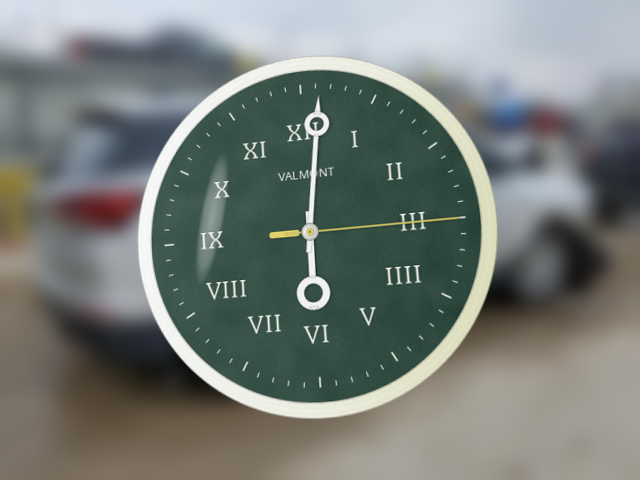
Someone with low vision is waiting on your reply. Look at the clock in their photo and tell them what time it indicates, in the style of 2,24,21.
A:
6,01,15
